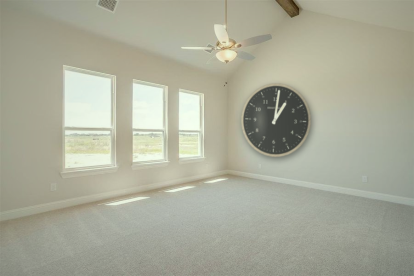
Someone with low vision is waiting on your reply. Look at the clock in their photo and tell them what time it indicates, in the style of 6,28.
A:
1,01
